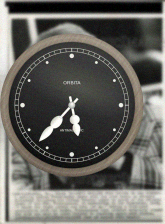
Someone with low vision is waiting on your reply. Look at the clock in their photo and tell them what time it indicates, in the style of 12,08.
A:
5,37
